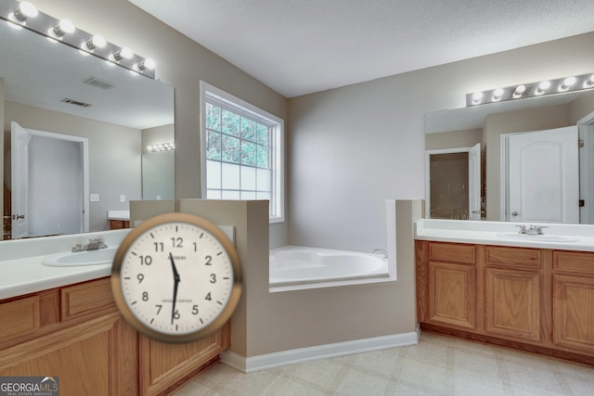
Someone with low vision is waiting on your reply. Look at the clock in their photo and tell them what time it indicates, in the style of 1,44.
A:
11,31
